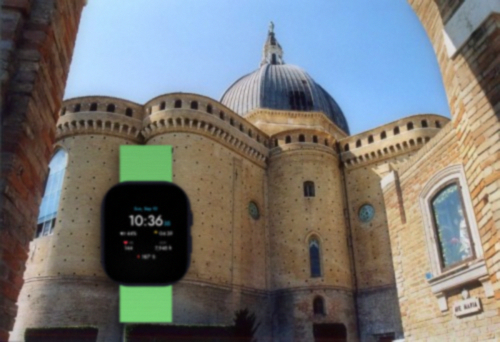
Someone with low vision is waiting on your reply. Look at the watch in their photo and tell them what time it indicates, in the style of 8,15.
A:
10,36
